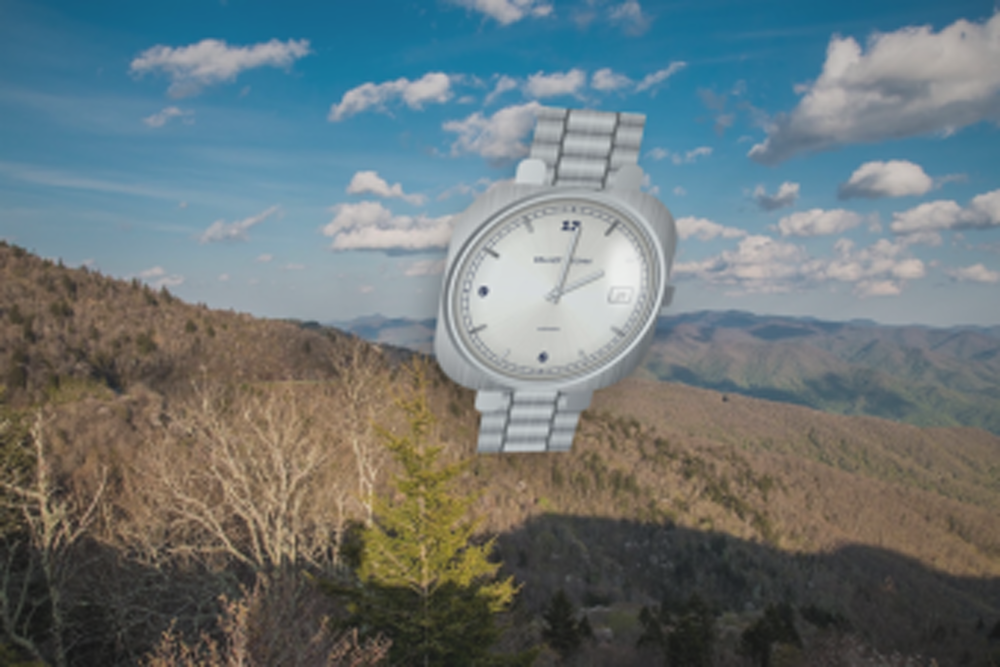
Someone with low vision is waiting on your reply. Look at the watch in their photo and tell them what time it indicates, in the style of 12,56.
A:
2,01
